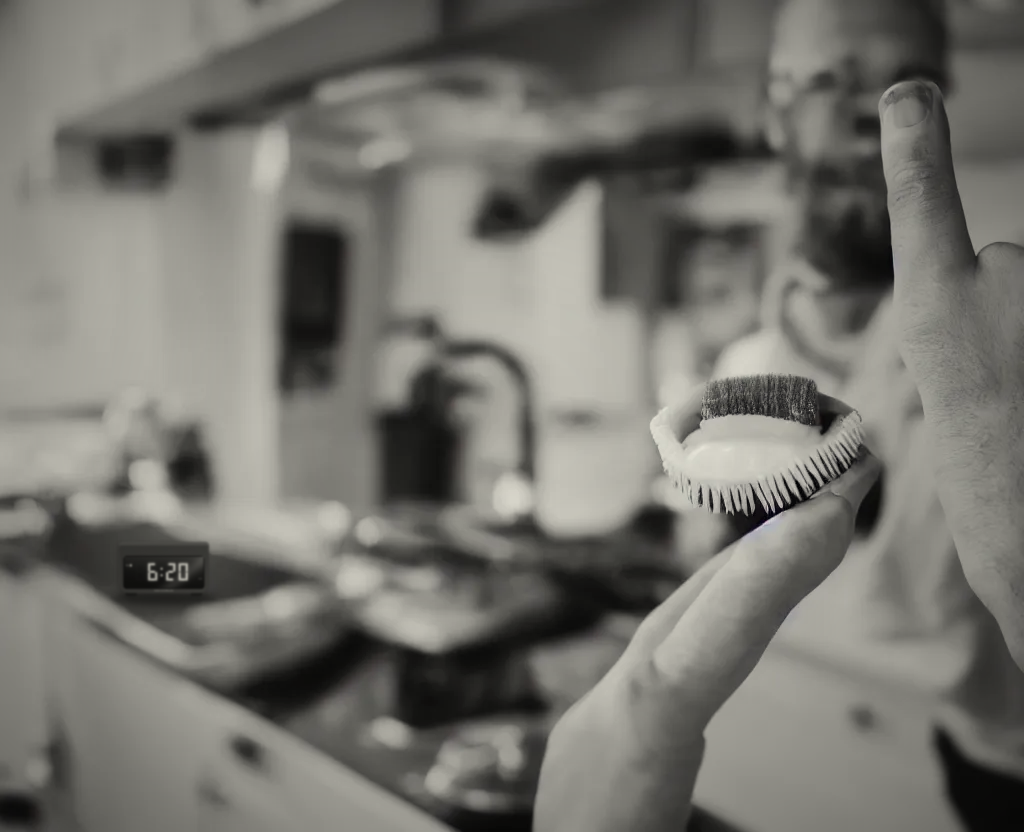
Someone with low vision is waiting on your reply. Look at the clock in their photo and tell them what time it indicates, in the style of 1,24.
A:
6,20
